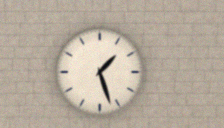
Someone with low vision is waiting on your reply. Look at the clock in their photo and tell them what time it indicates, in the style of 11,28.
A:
1,27
